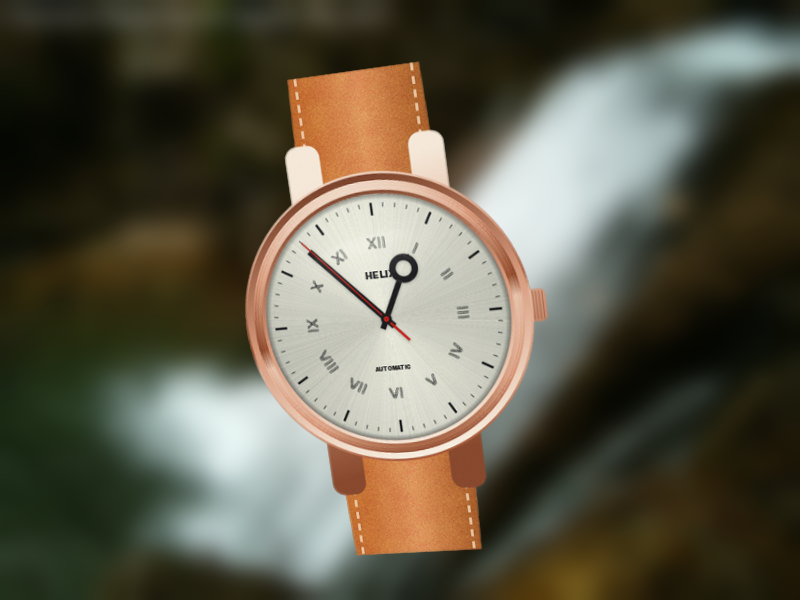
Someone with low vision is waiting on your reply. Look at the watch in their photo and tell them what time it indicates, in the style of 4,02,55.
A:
12,52,53
